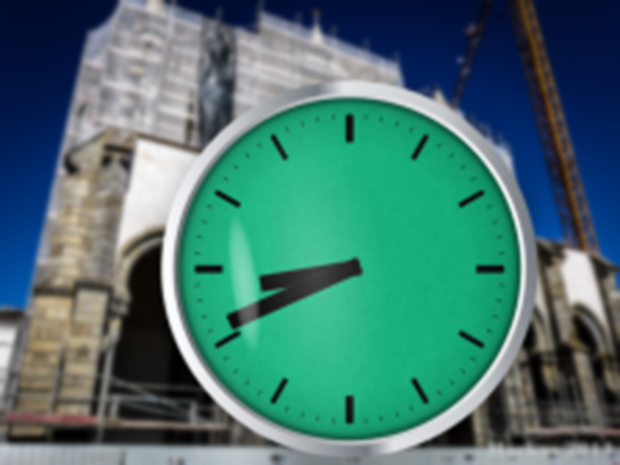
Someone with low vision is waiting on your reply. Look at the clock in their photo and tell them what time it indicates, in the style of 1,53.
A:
8,41
